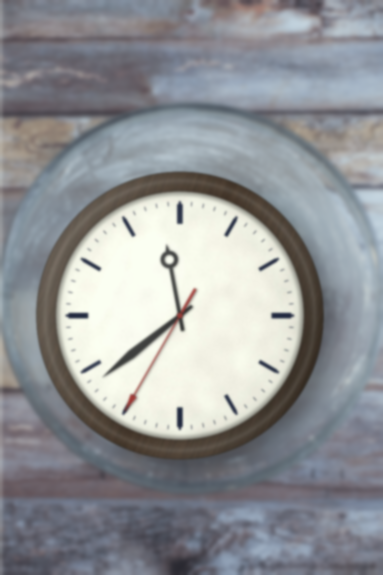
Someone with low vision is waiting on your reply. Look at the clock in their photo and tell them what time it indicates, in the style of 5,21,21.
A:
11,38,35
